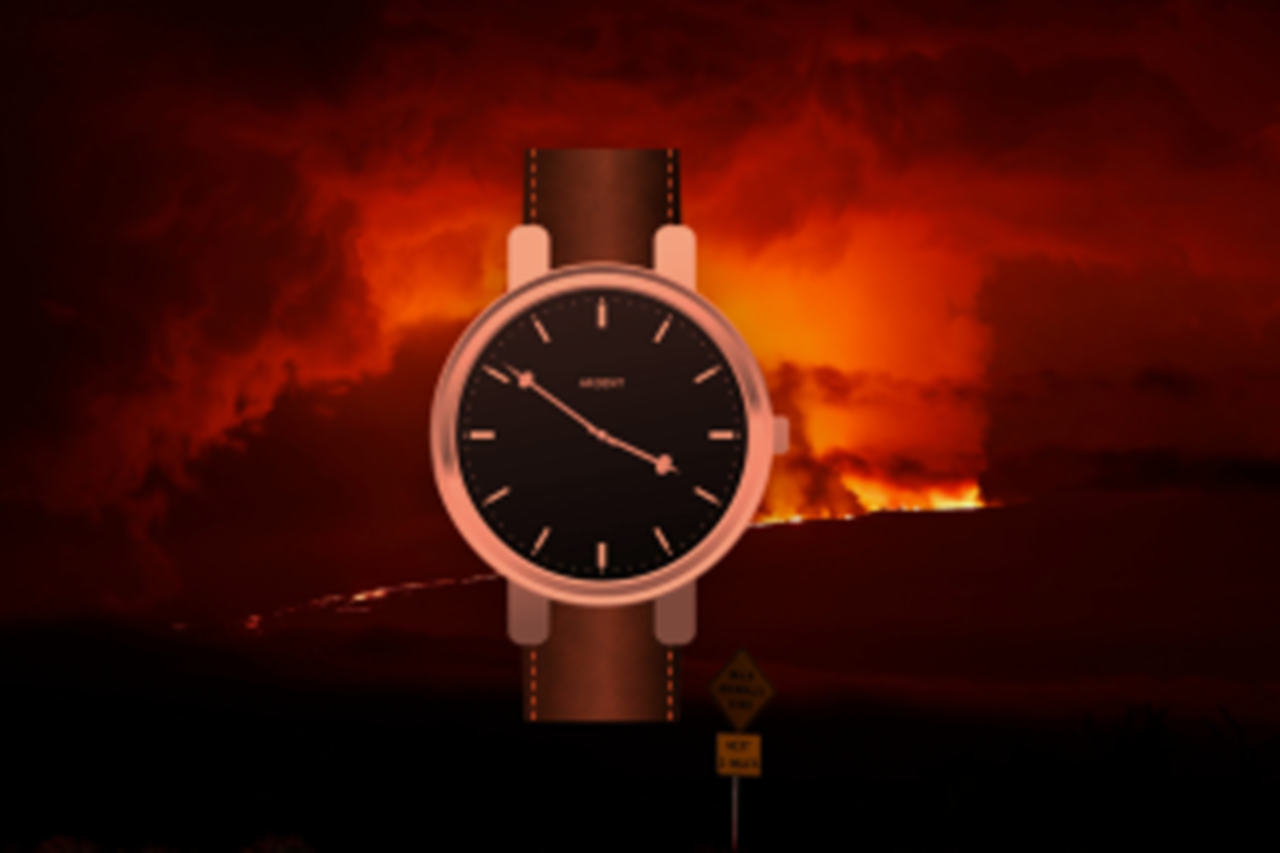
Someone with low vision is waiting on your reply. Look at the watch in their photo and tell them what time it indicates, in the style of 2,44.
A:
3,51
